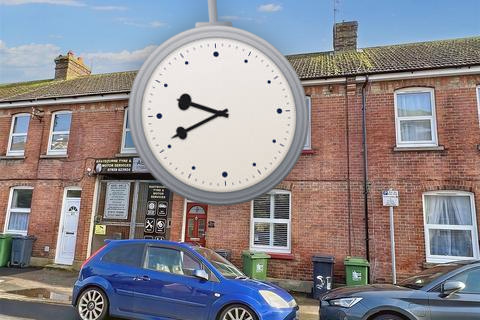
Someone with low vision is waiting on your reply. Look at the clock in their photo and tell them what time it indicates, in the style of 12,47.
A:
9,41
